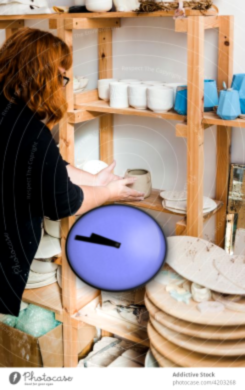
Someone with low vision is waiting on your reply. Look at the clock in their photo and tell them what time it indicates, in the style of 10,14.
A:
9,47
